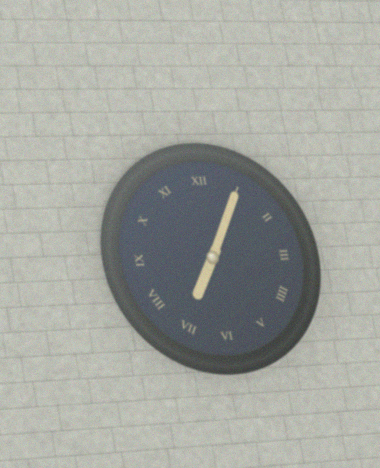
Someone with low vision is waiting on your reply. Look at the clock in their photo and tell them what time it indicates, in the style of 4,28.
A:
7,05
